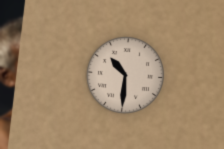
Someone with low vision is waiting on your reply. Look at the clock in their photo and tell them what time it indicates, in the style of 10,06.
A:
10,30
